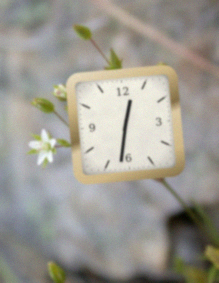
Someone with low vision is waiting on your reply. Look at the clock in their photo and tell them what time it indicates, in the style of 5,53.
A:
12,32
